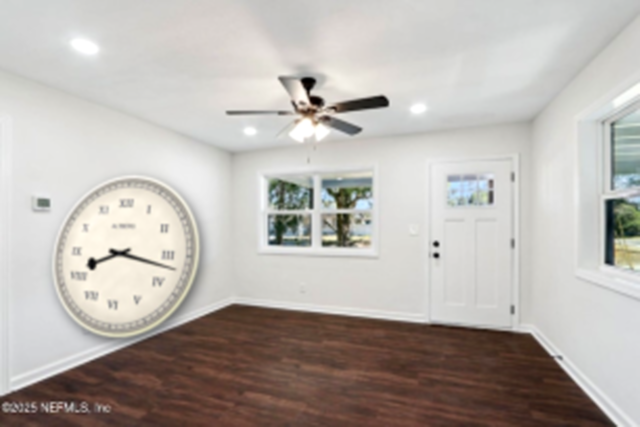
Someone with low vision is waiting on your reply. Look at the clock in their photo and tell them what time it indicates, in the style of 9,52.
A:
8,17
